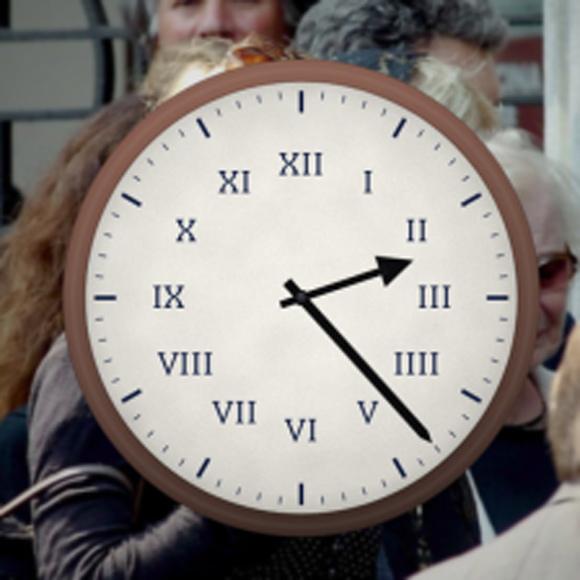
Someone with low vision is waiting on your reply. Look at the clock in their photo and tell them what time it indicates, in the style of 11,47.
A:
2,23
